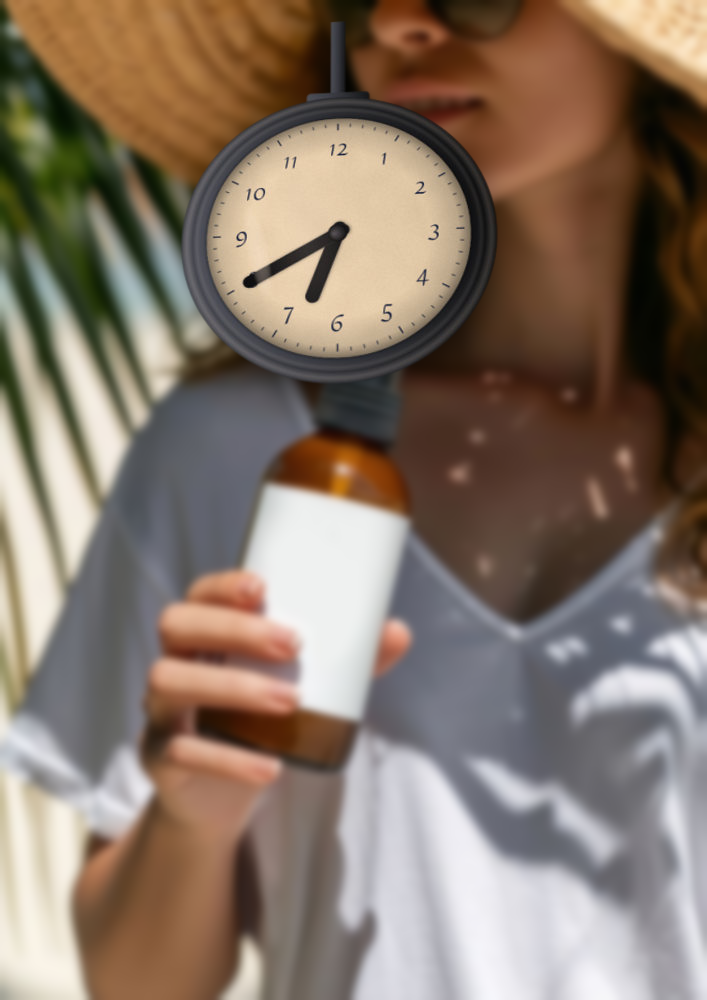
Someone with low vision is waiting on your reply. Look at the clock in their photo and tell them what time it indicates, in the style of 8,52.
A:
6,40
